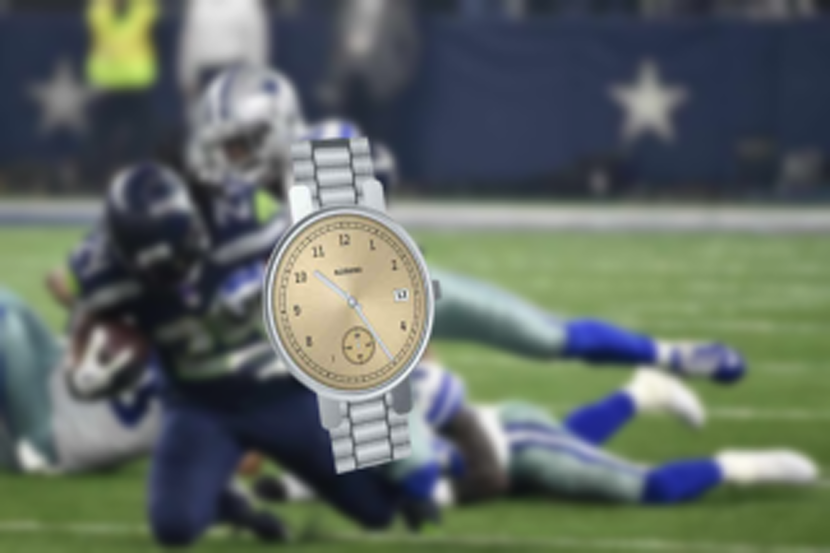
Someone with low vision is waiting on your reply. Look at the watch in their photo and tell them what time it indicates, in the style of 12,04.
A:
10,25
